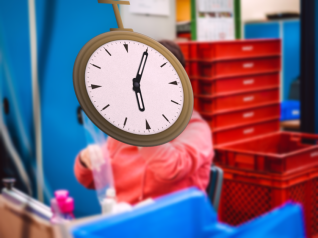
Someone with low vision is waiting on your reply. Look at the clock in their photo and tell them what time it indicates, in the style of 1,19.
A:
6,05
